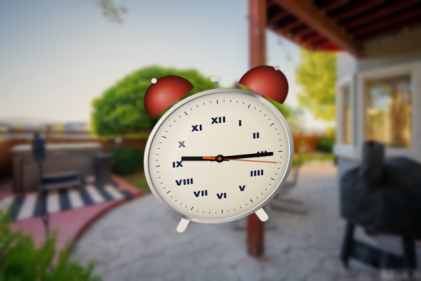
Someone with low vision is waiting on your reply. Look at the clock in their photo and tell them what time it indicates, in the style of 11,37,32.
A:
9,15,17
